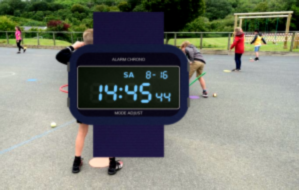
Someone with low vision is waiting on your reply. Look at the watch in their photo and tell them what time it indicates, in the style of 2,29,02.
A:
14,45,44
